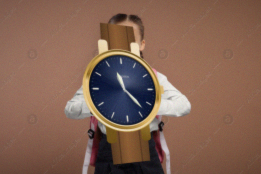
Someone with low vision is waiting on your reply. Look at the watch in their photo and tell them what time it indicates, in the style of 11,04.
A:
11,23
